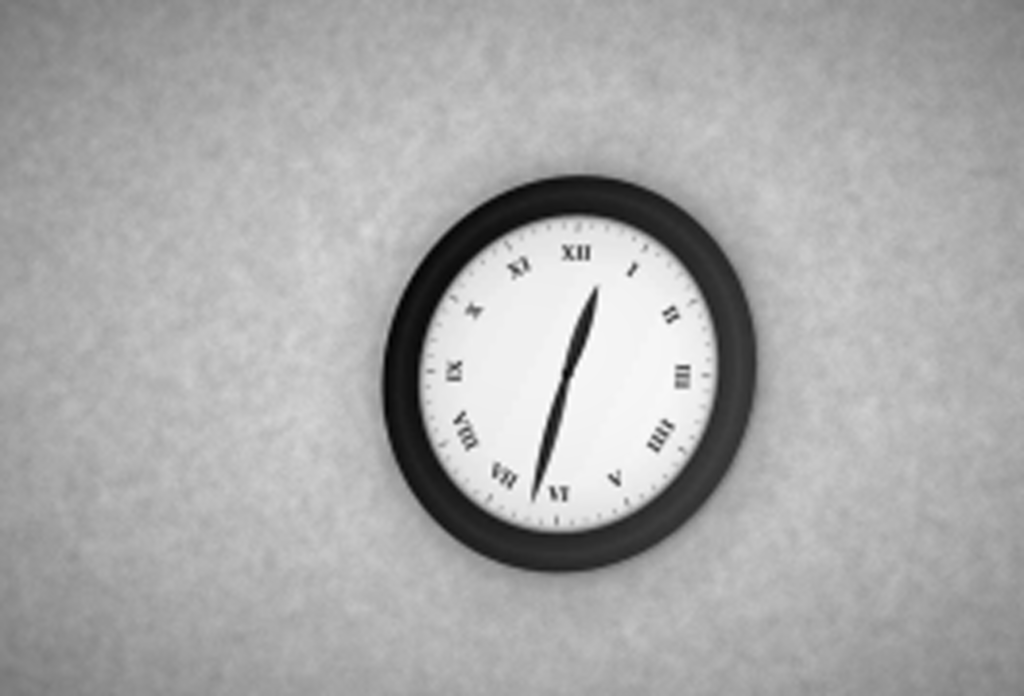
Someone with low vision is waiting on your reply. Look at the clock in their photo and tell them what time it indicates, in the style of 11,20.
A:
12,32
